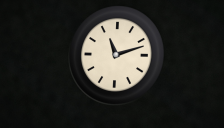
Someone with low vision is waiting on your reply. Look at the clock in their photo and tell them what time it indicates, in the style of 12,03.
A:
11,12
